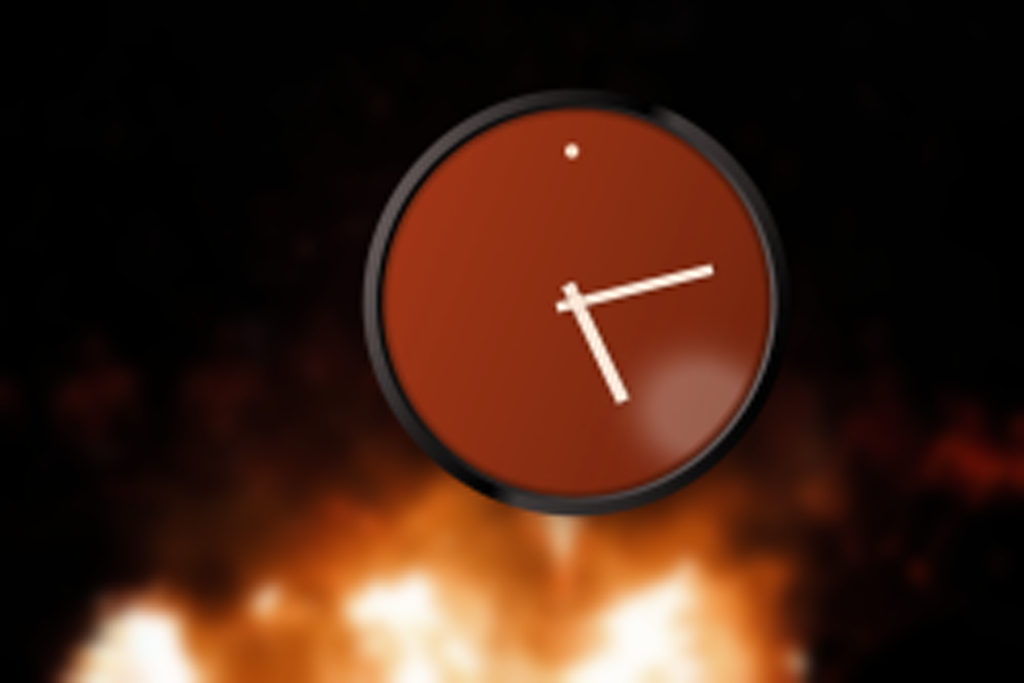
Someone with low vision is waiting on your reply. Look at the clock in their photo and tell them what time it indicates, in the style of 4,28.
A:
5,13
